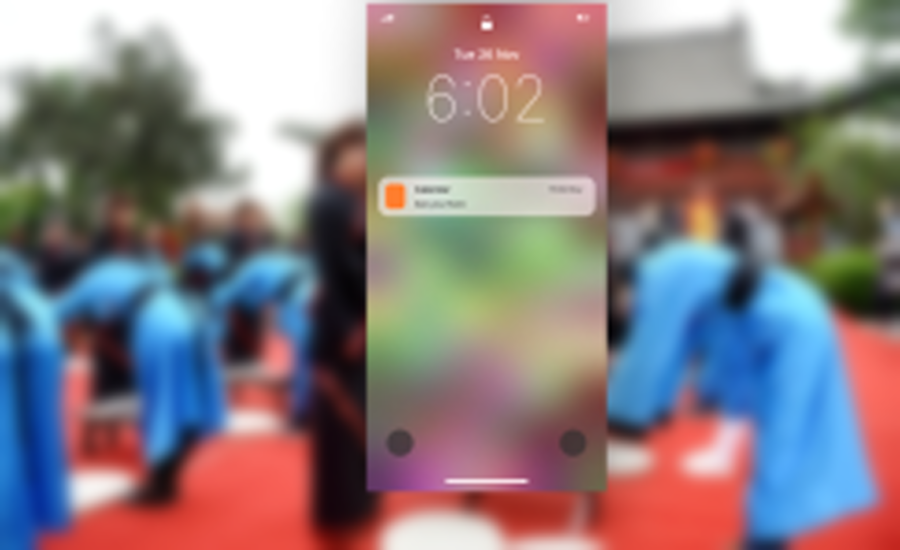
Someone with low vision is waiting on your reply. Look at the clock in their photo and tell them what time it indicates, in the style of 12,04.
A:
6,02
